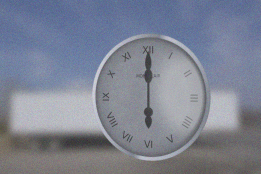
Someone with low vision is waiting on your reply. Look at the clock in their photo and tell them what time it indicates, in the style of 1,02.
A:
6,00
